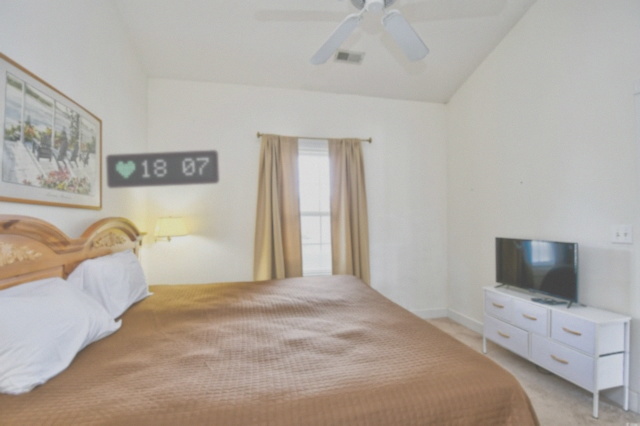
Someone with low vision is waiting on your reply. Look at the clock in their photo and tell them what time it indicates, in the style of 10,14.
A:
18,07
